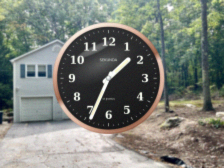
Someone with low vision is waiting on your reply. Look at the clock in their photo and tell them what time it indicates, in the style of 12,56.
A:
1,34
